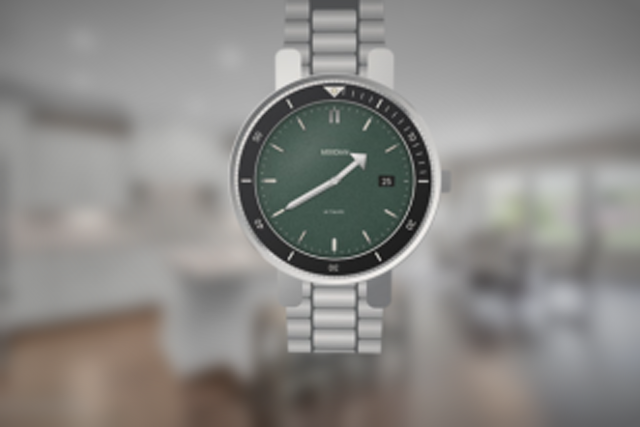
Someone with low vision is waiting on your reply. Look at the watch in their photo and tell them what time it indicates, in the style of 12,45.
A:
1,40
